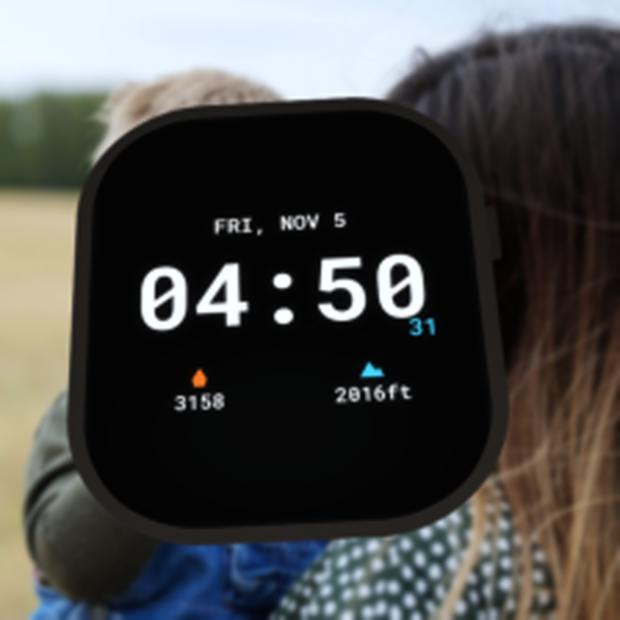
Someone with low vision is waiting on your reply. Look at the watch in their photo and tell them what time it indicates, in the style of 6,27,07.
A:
4,50,31
